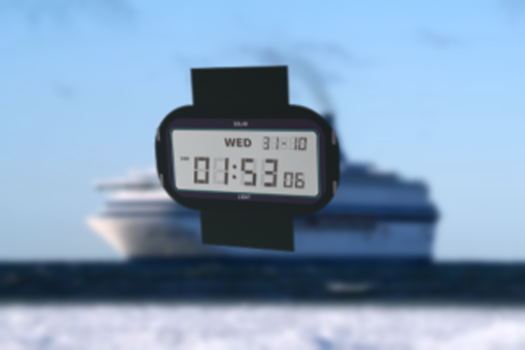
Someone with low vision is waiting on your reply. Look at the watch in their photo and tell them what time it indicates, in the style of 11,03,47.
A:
1,53,06
